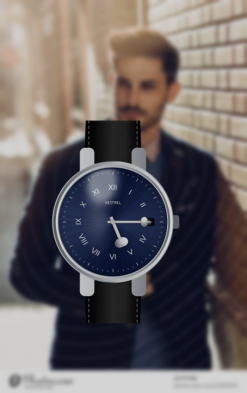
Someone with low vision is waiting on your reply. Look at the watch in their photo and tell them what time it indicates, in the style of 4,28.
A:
5,15
